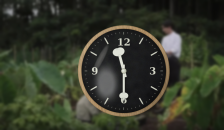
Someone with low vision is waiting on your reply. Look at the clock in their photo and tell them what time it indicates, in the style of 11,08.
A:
11,30
